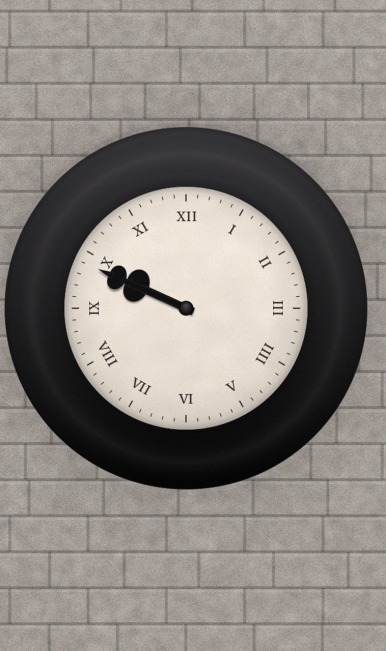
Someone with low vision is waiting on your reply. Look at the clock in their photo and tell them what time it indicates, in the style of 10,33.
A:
9,49
